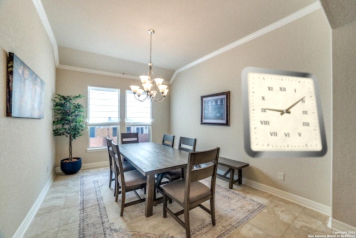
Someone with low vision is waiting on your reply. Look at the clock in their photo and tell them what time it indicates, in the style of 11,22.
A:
9,09
